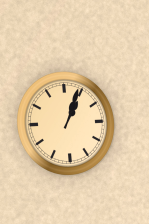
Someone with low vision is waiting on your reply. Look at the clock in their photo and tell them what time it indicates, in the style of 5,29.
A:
1,04
